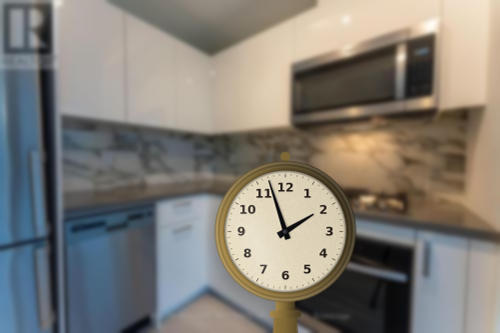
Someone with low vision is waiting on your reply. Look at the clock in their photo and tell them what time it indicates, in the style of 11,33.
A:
1,57
